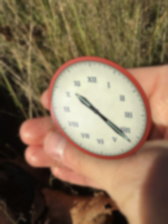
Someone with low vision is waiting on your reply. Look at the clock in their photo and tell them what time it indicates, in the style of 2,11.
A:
10,22
